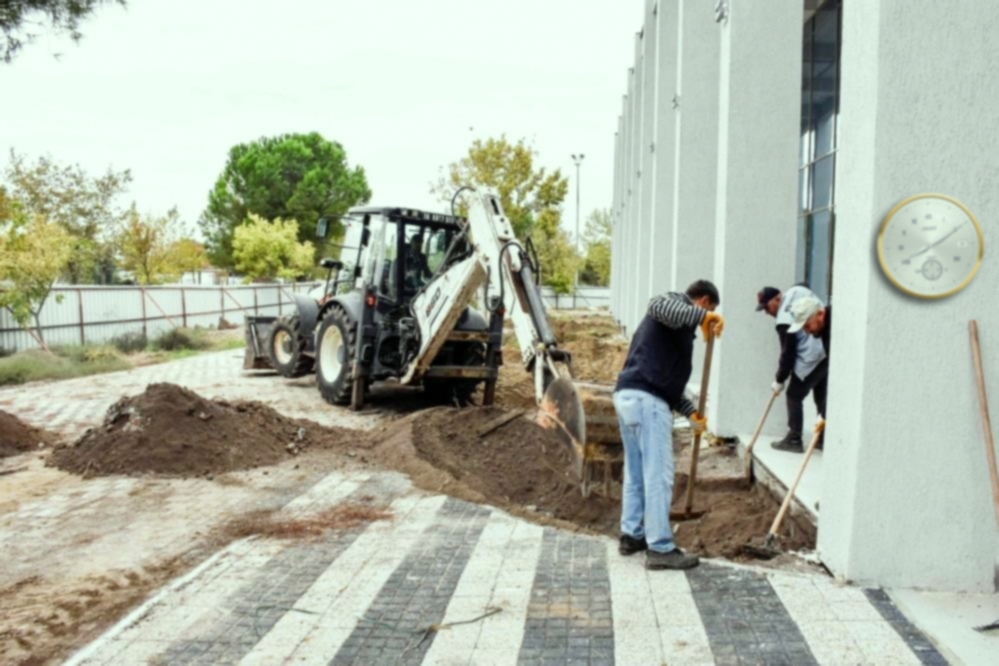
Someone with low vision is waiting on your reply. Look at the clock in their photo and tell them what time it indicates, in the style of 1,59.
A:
8,10
